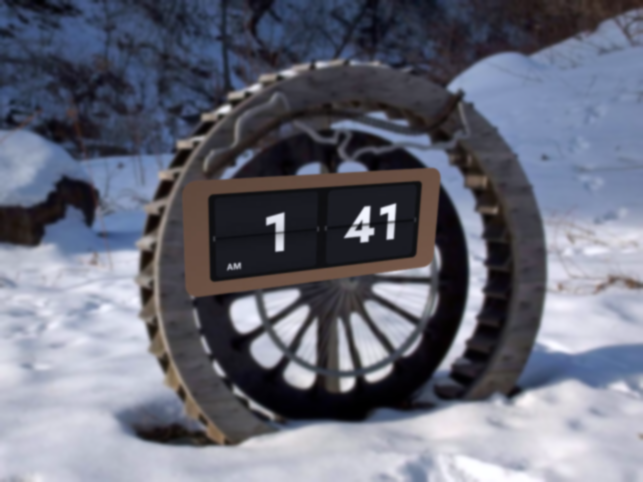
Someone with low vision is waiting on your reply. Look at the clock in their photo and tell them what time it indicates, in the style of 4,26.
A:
1,41
